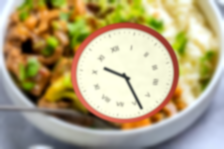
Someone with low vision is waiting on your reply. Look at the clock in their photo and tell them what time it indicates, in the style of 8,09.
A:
10,29
